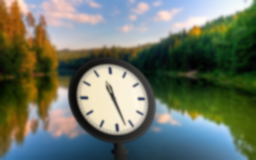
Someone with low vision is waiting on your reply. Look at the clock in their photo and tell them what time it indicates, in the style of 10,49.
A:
11,27
